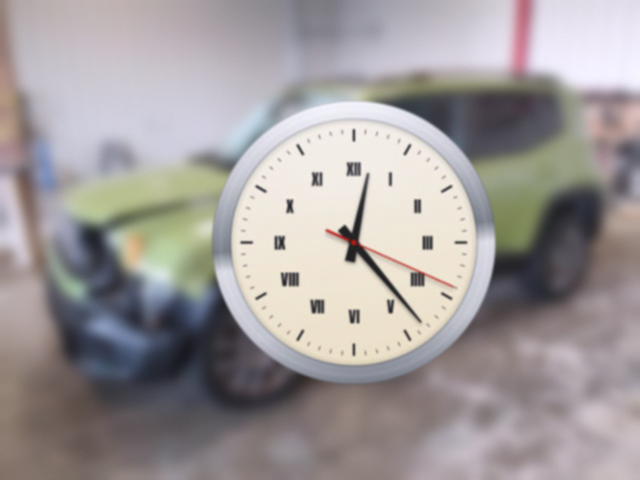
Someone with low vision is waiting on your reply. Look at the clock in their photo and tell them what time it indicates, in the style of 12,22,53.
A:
12,23,19
